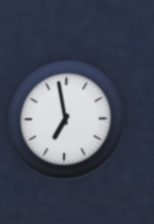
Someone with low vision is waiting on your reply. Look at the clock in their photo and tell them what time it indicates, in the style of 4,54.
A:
6,58
